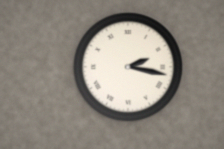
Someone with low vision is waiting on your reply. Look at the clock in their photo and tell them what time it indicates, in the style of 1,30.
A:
2,17
